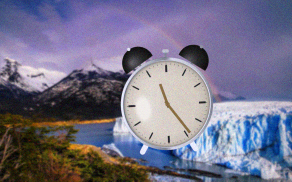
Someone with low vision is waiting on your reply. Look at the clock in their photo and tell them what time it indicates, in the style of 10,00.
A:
11,24
